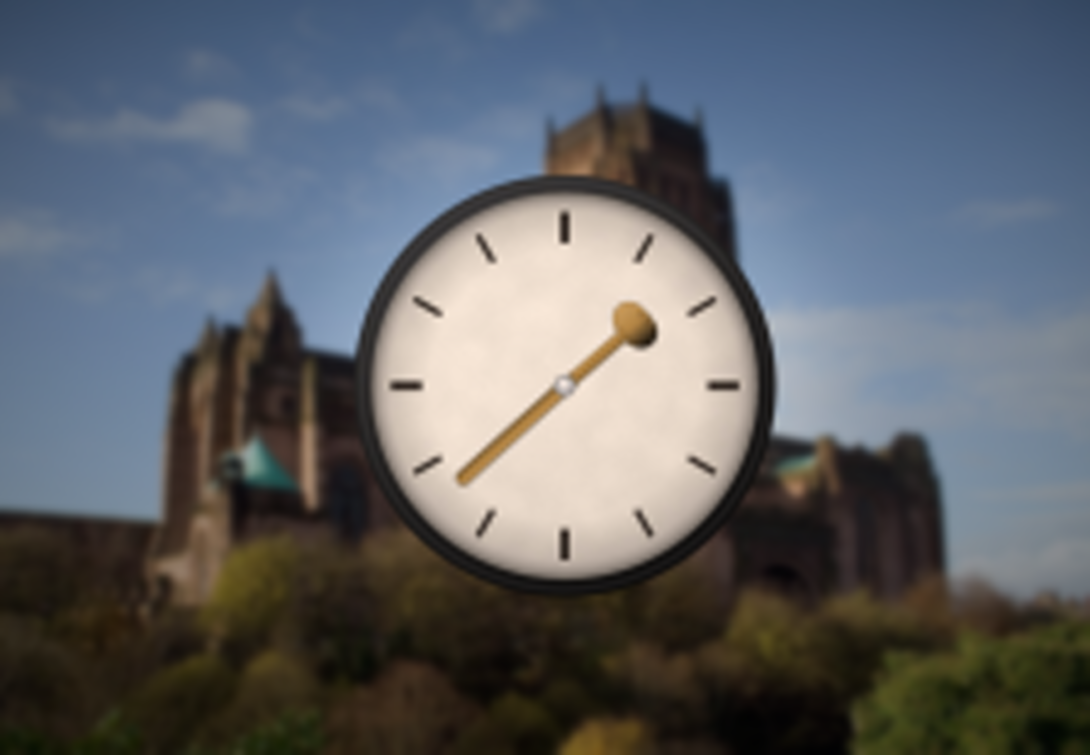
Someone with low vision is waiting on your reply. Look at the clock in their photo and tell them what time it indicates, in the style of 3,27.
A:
1,38
